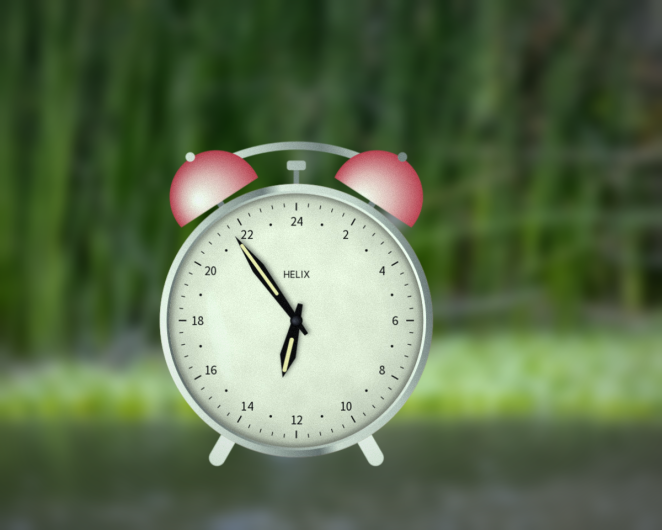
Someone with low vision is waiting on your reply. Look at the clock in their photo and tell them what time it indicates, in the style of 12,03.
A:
12,54
